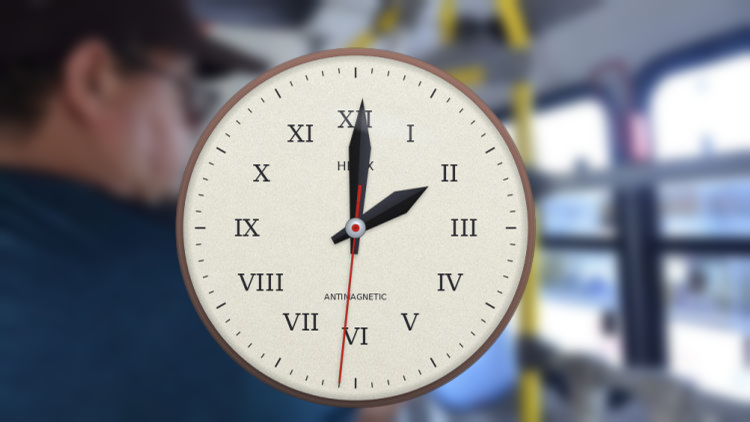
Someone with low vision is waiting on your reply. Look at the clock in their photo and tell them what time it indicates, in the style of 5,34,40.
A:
2,00,31
